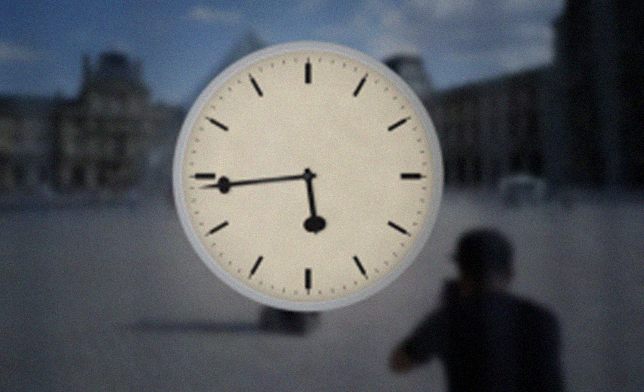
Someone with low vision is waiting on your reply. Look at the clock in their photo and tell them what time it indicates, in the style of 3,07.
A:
5,44
